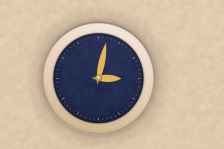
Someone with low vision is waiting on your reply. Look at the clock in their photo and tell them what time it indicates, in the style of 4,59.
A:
3,02
